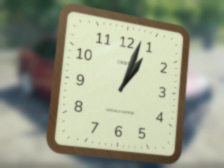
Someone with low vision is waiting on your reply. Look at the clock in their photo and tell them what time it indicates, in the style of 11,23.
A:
1,03
